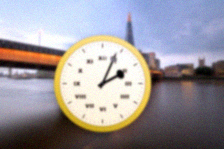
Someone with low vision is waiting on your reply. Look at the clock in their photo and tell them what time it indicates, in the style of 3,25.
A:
2,04
